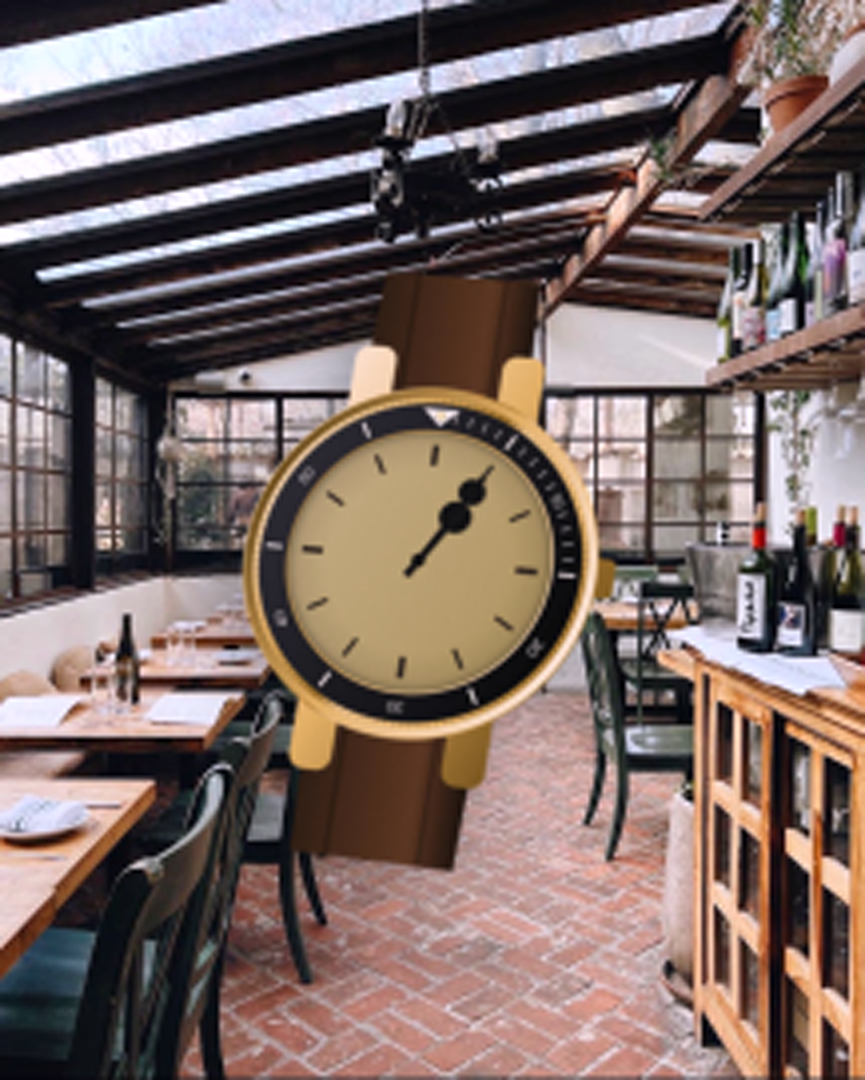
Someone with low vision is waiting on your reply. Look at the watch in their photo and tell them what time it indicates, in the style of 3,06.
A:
1,05
